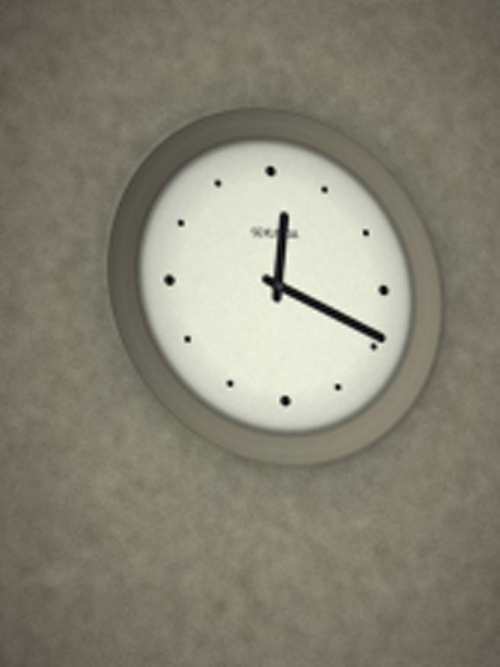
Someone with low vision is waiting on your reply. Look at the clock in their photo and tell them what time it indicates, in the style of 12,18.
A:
12,19
